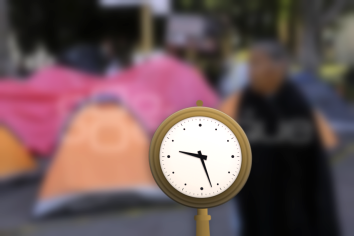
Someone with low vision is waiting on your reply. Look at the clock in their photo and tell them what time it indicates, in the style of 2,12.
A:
9,27
